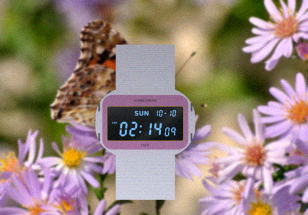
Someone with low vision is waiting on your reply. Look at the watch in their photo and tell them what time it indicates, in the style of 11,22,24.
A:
2,14,09
